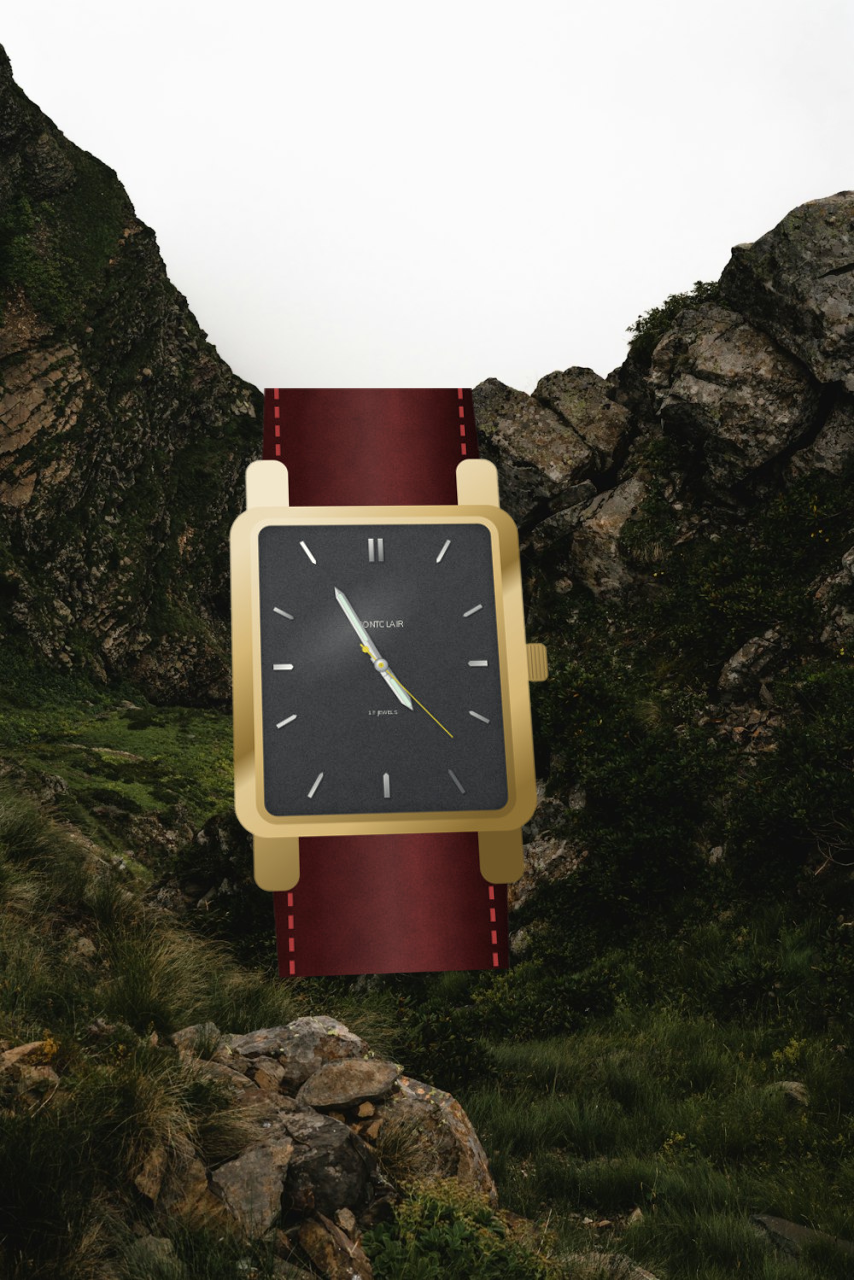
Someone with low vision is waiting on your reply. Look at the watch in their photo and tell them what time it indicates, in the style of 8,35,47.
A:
4,55,23
